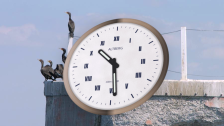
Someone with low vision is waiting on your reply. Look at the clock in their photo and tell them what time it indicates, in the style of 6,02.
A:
10,29
